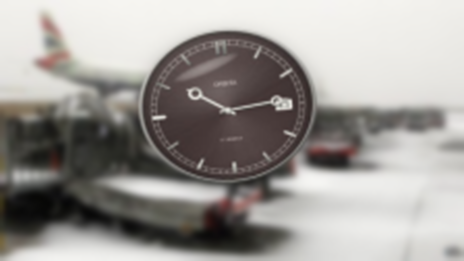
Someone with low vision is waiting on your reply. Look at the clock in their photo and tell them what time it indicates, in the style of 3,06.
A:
10,14
